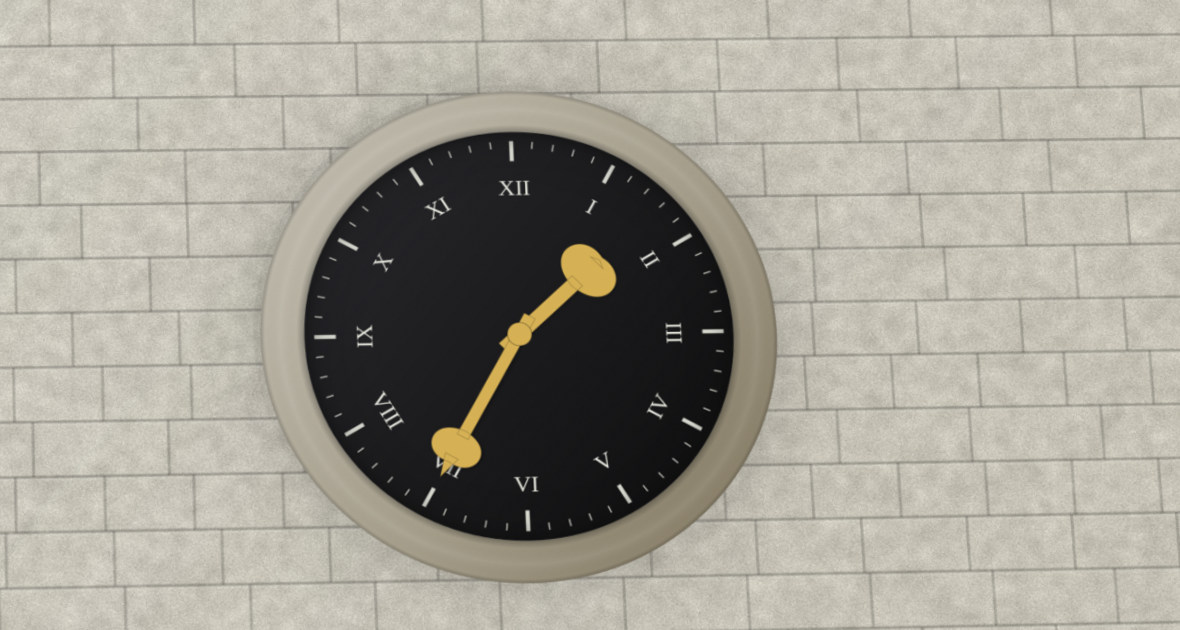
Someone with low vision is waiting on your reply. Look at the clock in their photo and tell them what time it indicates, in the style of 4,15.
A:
1,35
